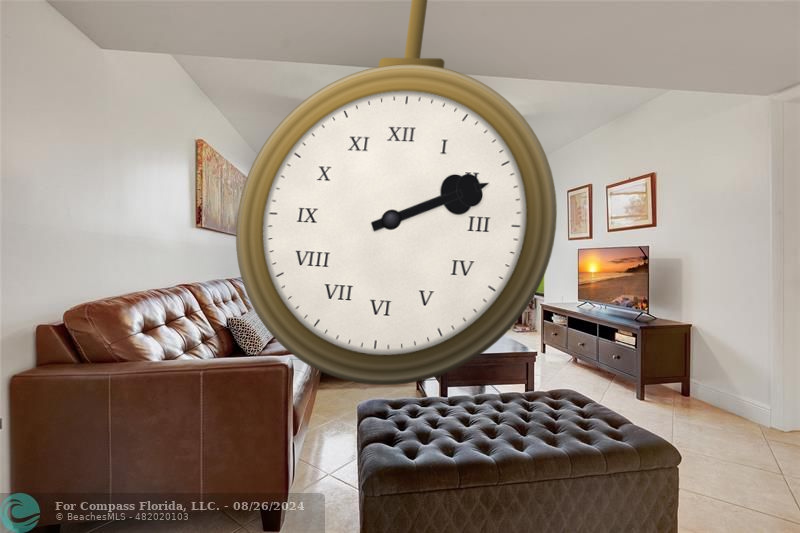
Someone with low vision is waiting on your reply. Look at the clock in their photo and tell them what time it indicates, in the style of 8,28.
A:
2,11
